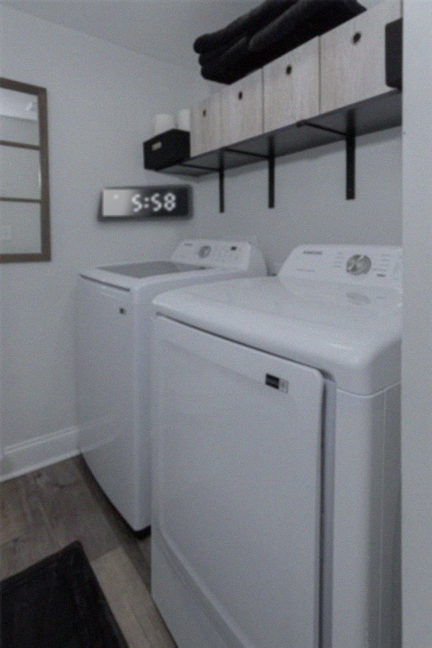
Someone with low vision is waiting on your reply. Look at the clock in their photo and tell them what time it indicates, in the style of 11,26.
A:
5,58
